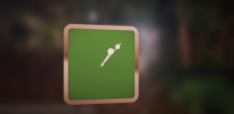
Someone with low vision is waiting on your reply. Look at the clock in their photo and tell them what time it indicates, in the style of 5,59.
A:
1,07
